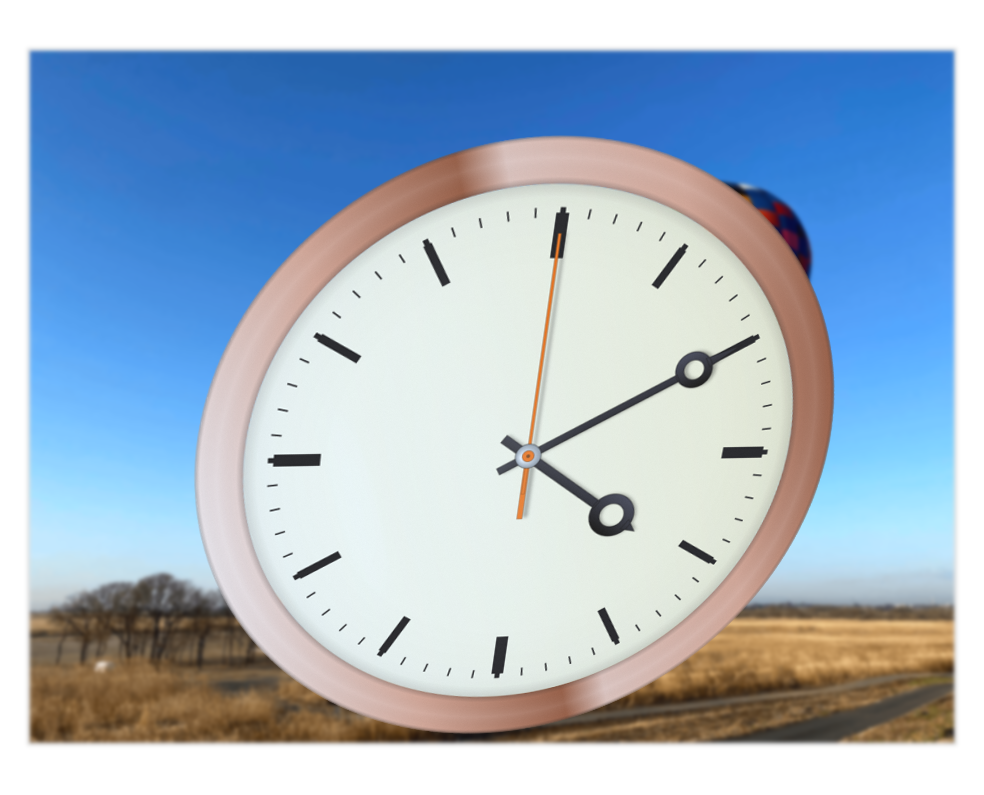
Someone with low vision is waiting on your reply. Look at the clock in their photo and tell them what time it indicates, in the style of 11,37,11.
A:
4,10,00
